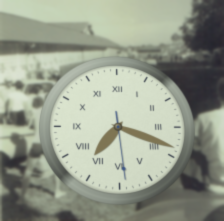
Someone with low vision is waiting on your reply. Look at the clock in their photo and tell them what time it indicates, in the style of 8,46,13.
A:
7,18,29
